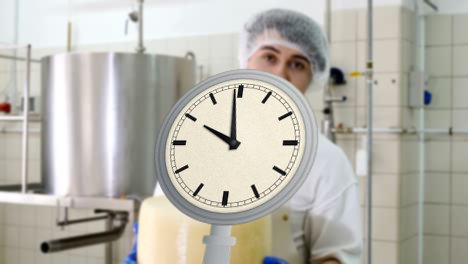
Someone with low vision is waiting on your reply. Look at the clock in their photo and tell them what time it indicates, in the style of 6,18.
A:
9,59
